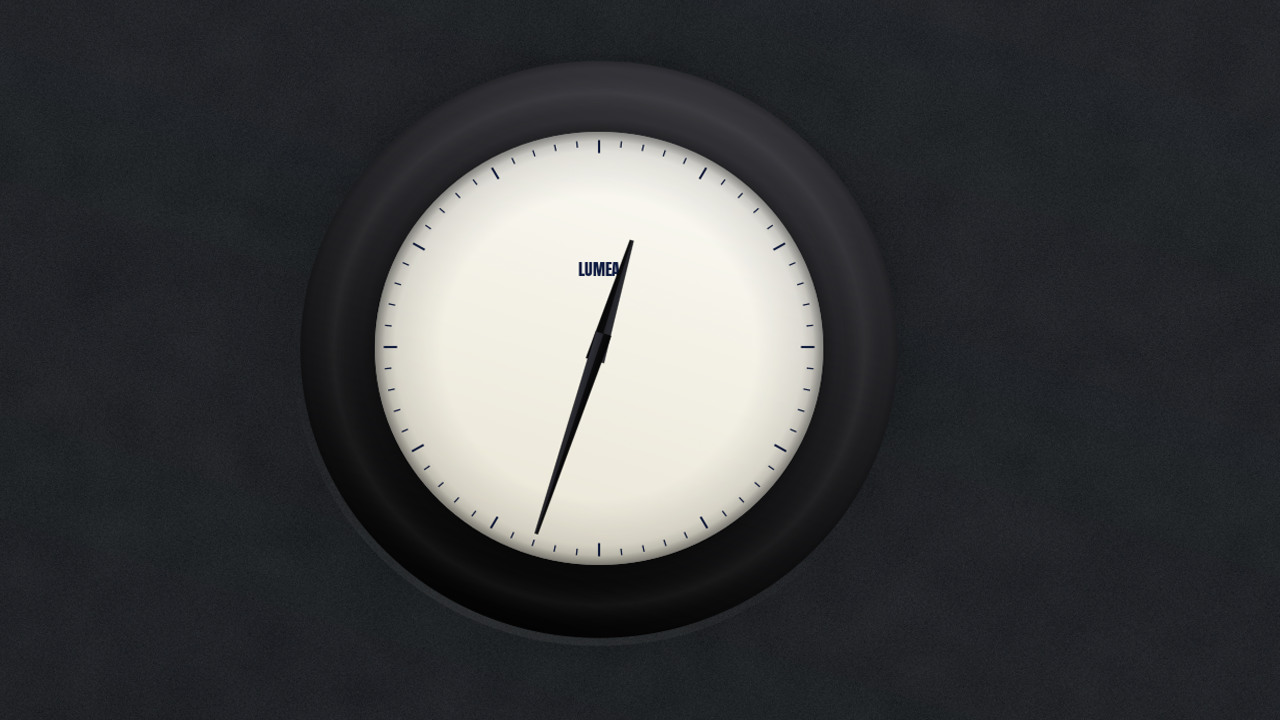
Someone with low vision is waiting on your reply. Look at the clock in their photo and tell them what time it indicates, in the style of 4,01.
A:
12,33
